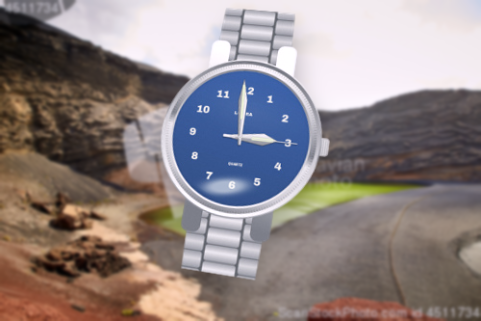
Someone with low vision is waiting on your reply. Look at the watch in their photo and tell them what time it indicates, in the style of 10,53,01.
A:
2,59,15
